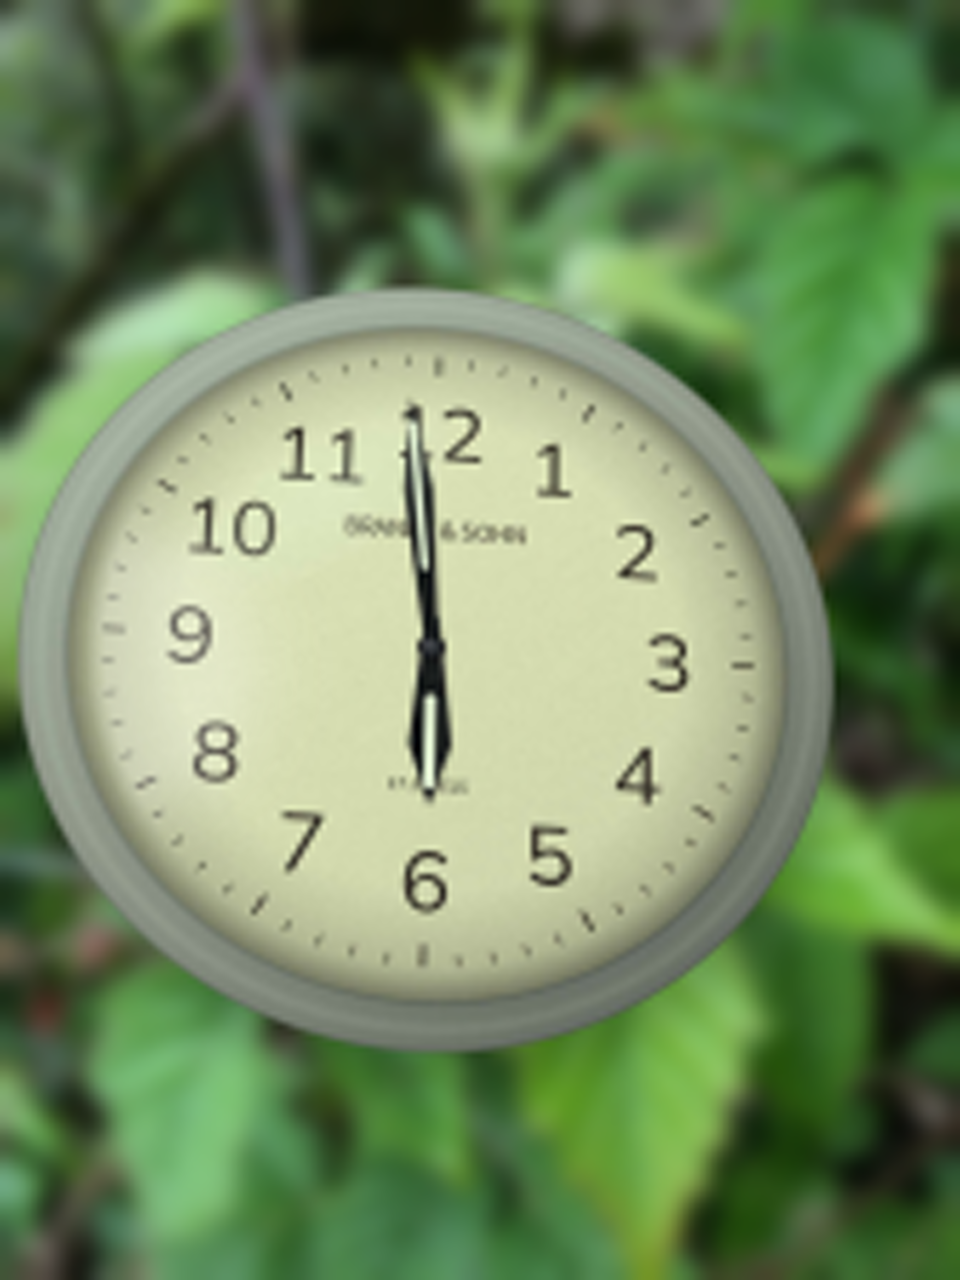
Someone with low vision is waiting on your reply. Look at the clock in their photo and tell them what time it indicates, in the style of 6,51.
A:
5,59
